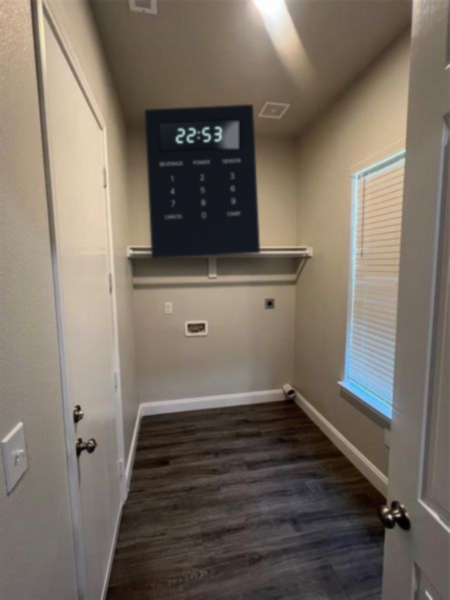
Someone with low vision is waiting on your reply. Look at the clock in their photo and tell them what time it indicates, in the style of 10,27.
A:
22,53
